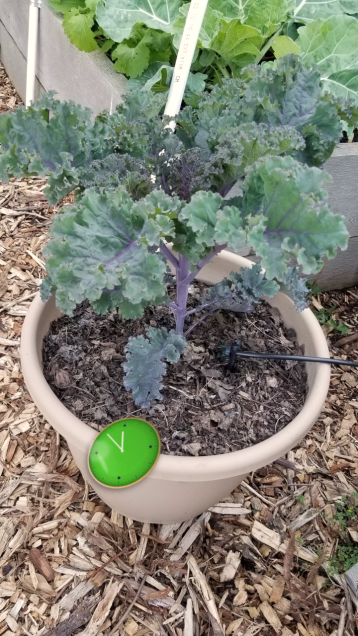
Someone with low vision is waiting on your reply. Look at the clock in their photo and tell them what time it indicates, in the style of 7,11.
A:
11,53
